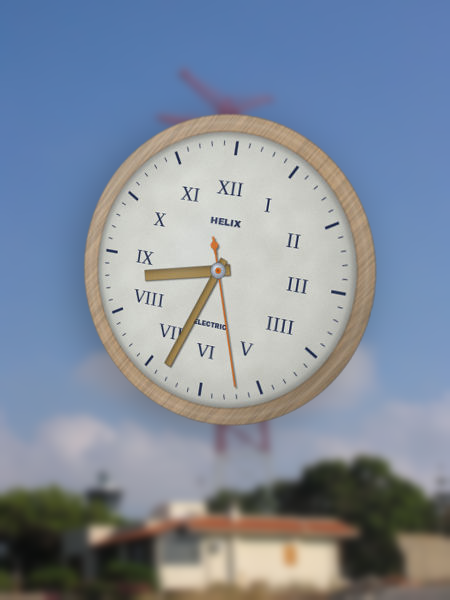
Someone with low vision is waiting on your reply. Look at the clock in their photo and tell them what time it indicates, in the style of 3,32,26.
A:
8,33,27
